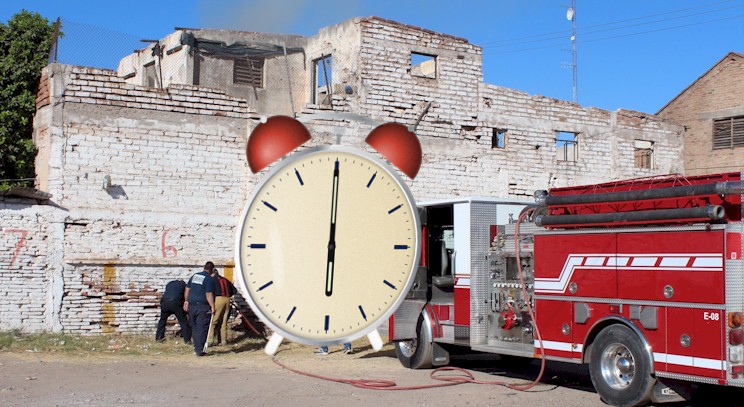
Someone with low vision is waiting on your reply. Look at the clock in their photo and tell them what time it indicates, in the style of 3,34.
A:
6,00
